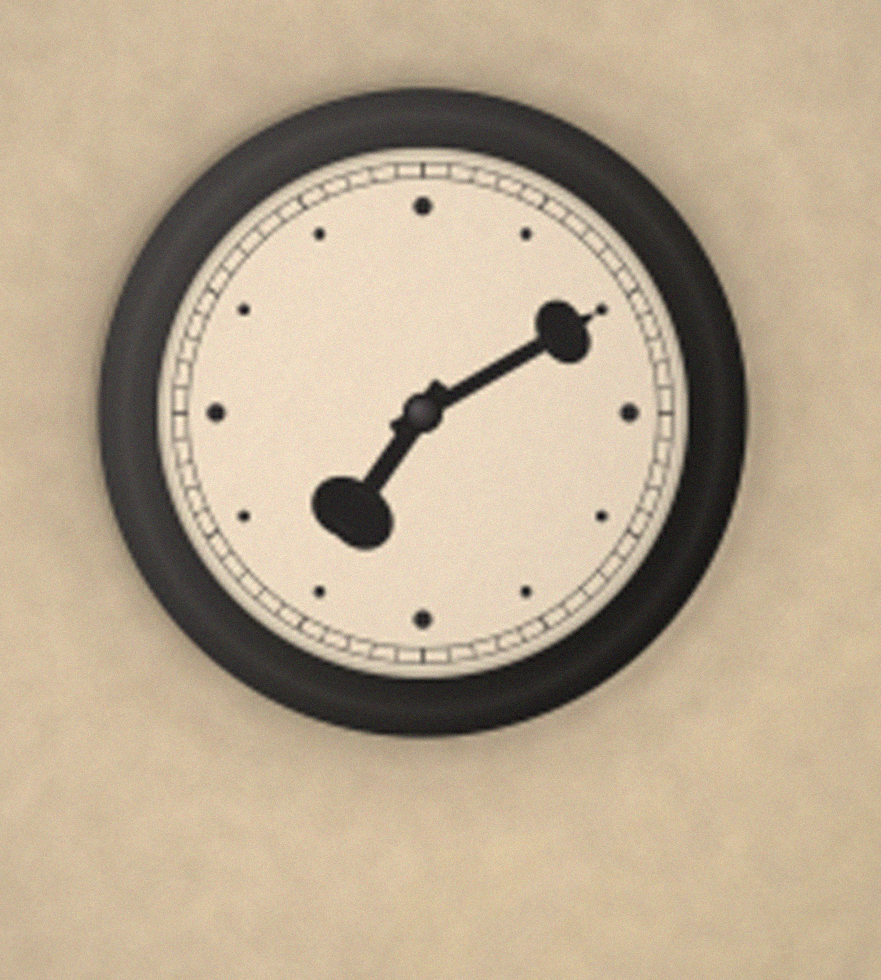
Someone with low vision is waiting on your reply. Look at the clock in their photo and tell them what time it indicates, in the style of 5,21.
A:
7,10
